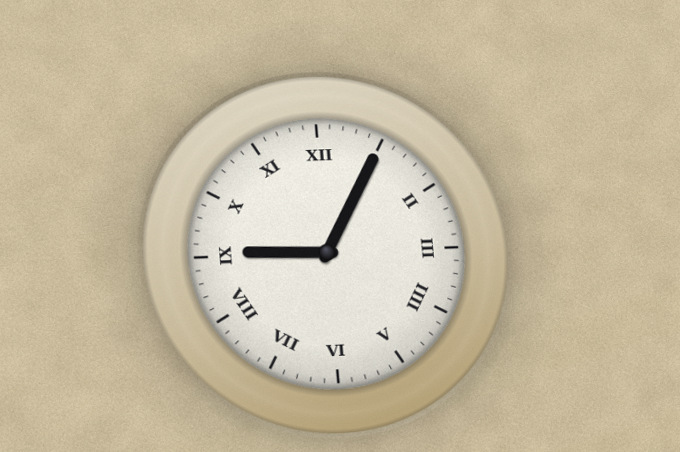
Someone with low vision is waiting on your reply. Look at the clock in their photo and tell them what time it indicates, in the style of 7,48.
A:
9,05
